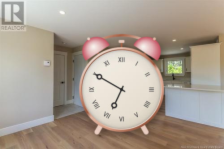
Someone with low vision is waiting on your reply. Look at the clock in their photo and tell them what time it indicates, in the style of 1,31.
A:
6,50
